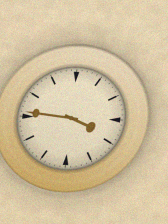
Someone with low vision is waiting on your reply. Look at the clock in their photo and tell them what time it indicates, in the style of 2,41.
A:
3,46
